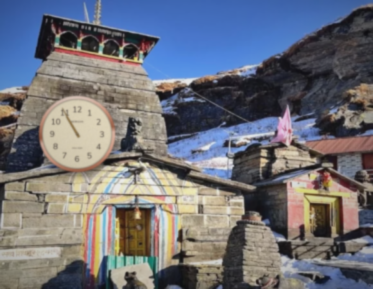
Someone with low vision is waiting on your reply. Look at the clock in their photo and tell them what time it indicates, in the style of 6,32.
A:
10,55
